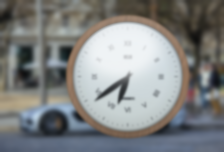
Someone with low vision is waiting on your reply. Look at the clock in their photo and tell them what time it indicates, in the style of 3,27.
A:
6,39
